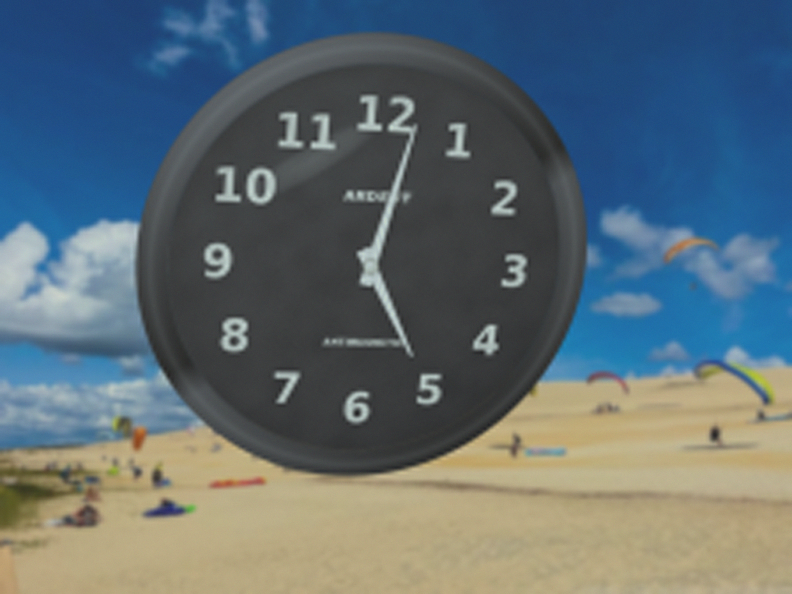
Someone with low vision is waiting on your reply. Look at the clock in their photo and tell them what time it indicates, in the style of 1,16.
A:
5,02
